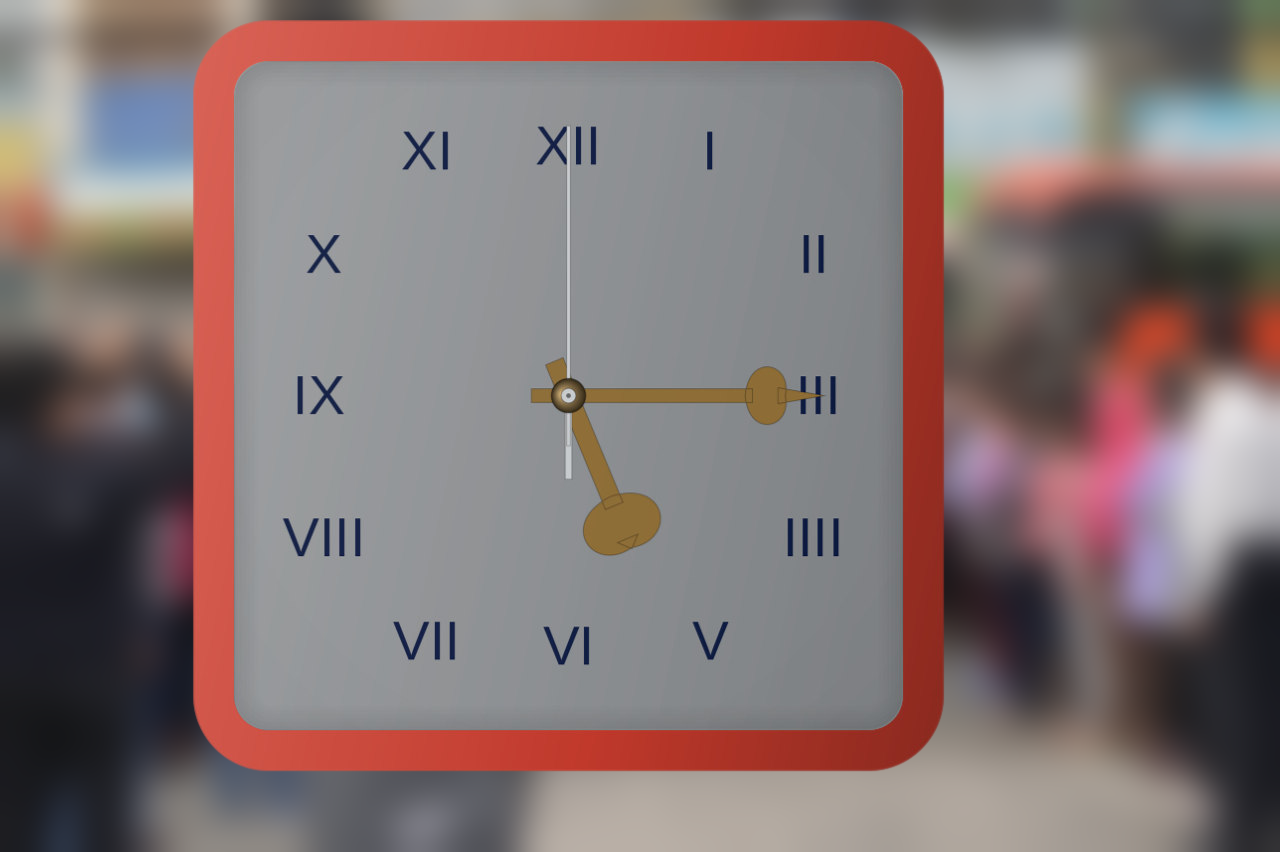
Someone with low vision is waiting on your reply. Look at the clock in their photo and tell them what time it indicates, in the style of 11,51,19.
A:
5,15,00
